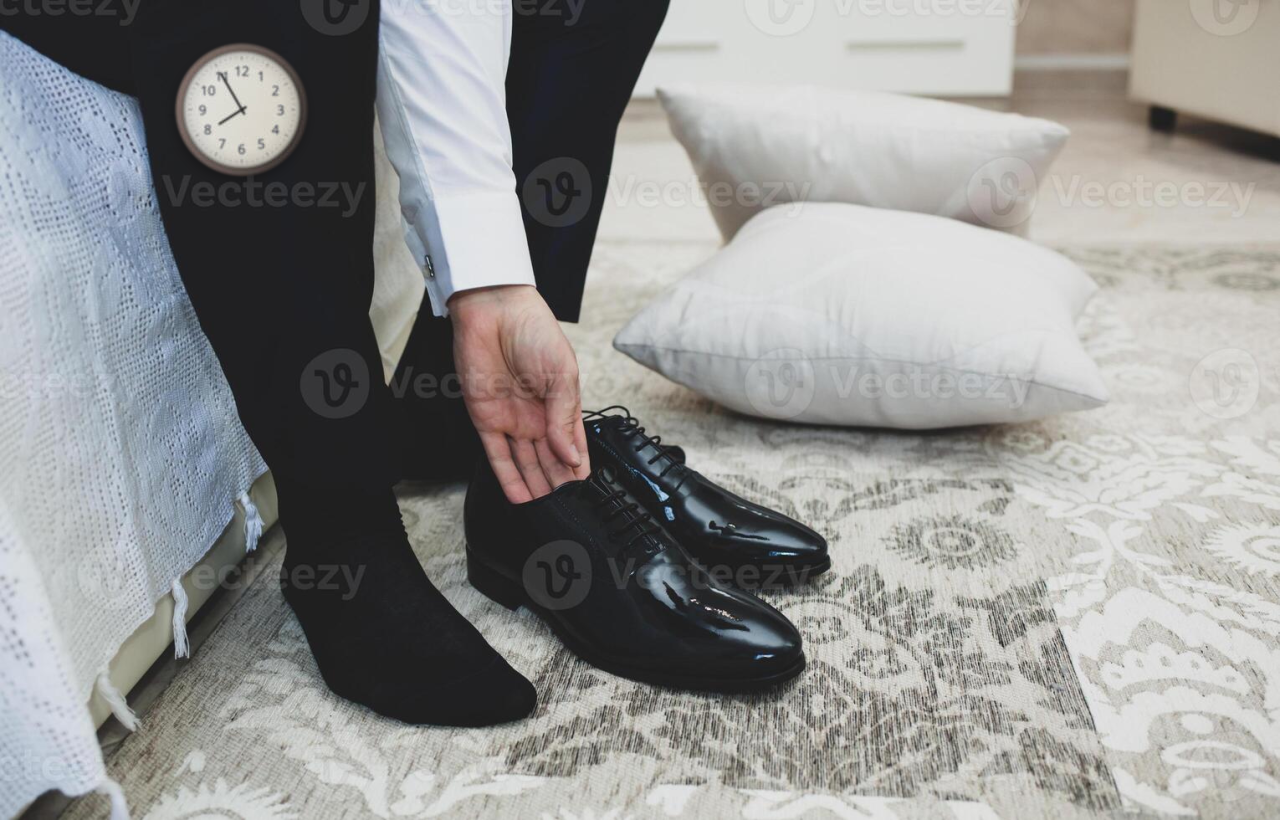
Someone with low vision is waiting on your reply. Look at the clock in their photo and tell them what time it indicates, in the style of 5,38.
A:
7,55
